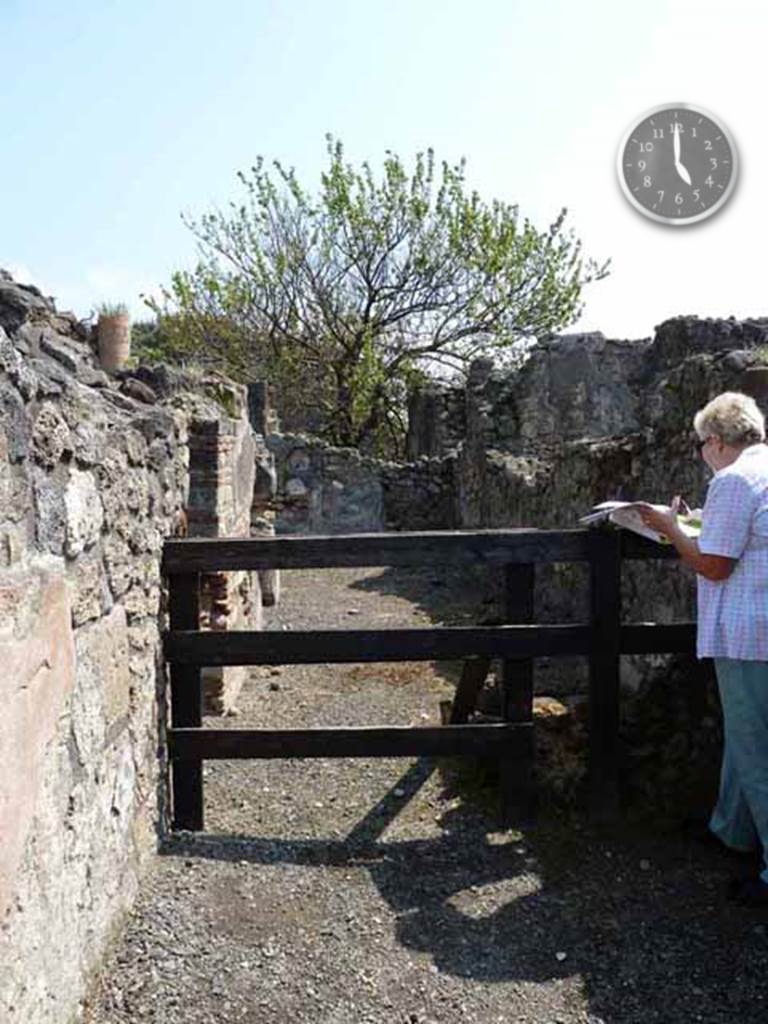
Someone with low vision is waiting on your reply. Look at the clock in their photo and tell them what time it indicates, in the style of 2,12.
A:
5,00
